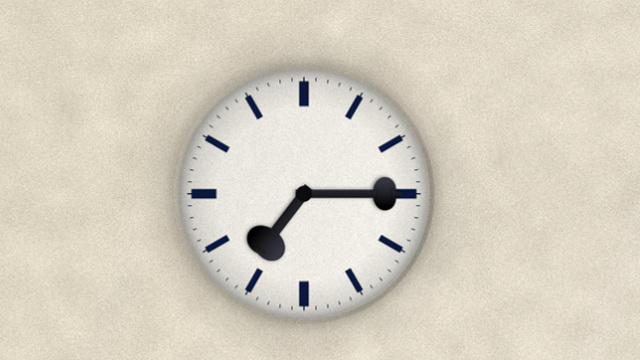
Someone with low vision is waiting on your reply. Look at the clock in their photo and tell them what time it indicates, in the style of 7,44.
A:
7,15
